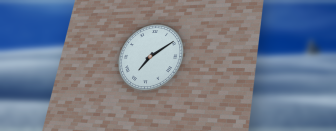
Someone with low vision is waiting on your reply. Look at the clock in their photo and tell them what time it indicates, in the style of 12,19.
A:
7,09
